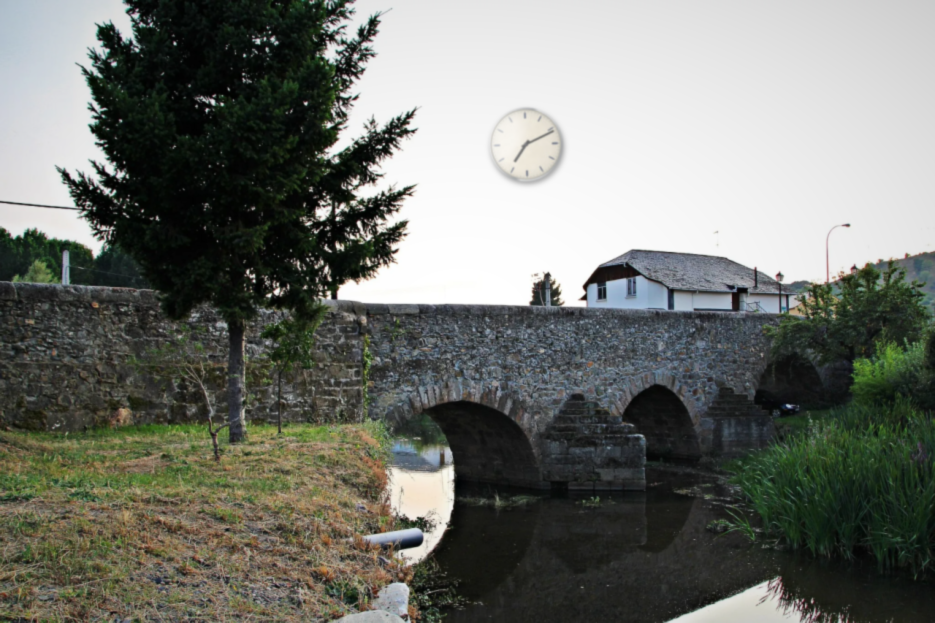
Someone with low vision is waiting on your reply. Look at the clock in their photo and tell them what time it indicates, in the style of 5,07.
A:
7,11
